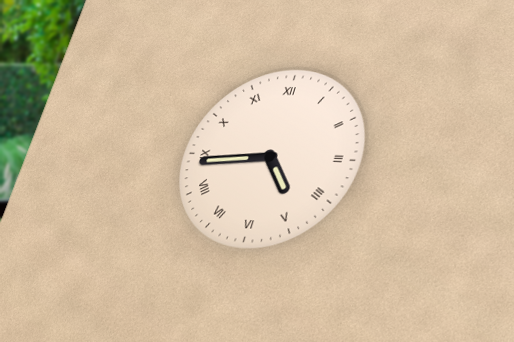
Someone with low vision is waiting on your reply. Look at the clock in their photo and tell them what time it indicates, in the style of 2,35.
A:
4,44
